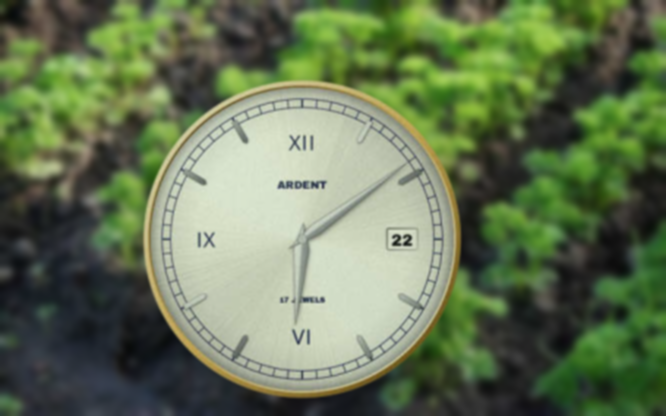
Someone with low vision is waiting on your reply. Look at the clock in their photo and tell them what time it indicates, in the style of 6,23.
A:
6,09
